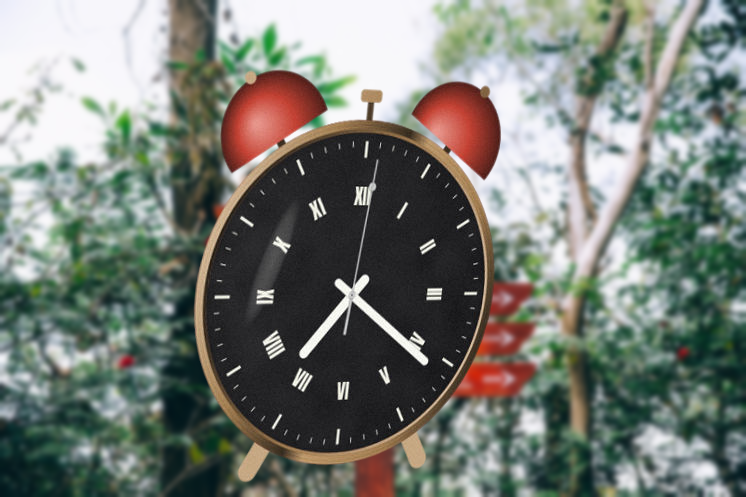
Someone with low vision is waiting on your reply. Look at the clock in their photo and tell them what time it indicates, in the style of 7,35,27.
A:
7,21,01
